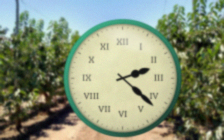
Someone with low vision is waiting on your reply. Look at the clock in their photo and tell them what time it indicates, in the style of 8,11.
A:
2,22
